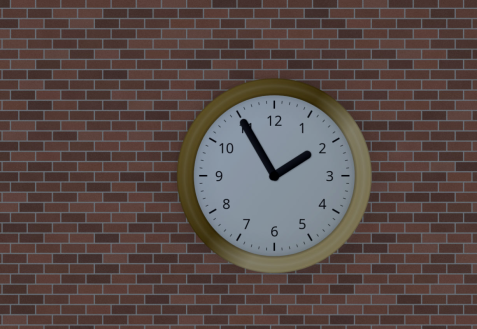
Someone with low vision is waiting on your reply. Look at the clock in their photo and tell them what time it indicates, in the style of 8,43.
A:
1,55
